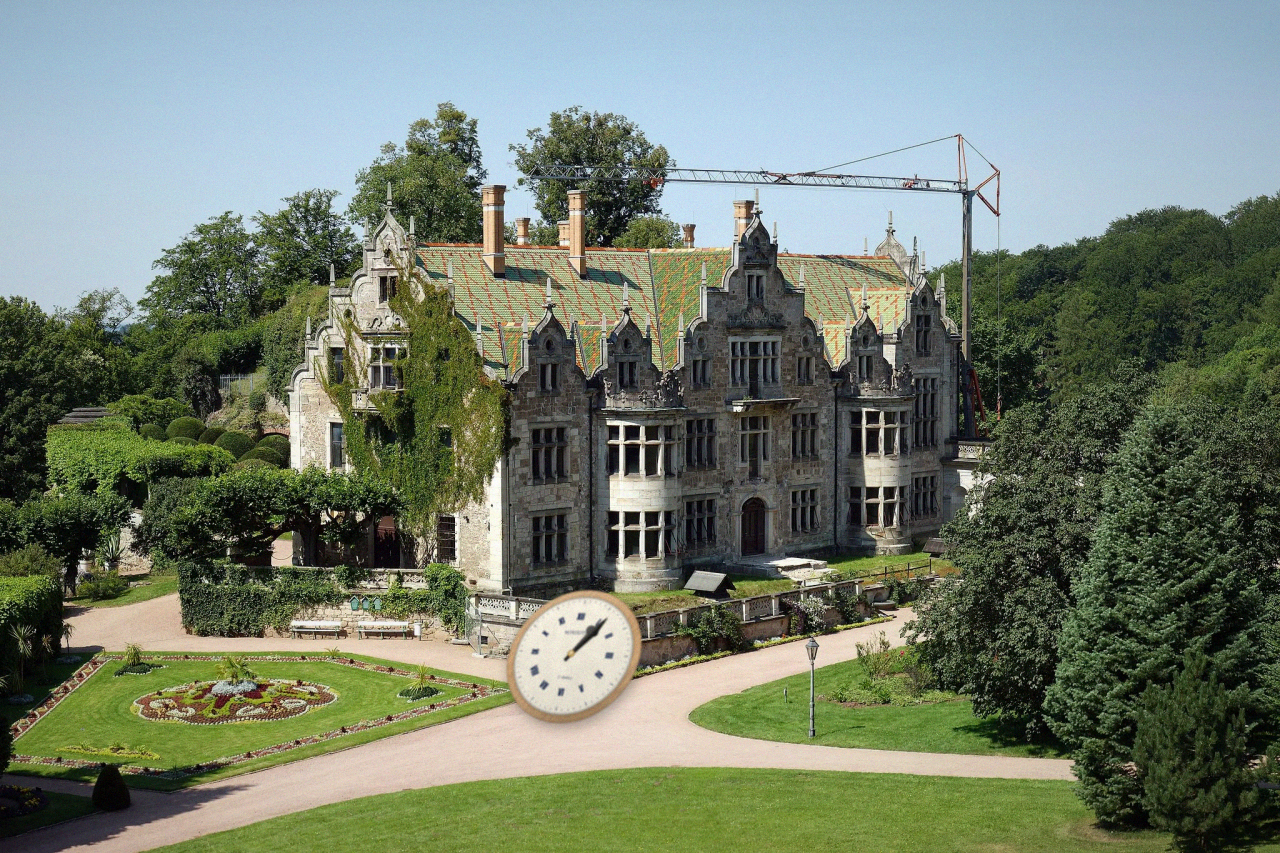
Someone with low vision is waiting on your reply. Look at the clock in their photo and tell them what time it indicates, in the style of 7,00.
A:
1,06
